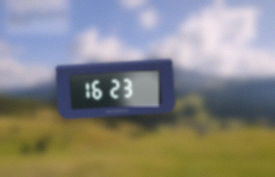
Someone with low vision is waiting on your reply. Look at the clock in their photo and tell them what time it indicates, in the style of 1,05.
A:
16,23
